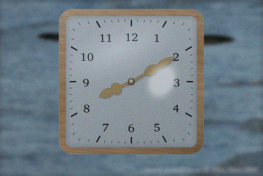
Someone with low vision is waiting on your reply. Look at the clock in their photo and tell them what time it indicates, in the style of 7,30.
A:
8,10
